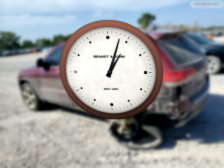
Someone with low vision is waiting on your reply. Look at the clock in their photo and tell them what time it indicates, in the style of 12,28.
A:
1,03
